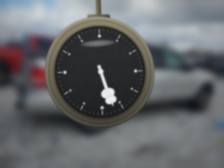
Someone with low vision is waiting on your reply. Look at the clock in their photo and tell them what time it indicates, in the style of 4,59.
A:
5,27
